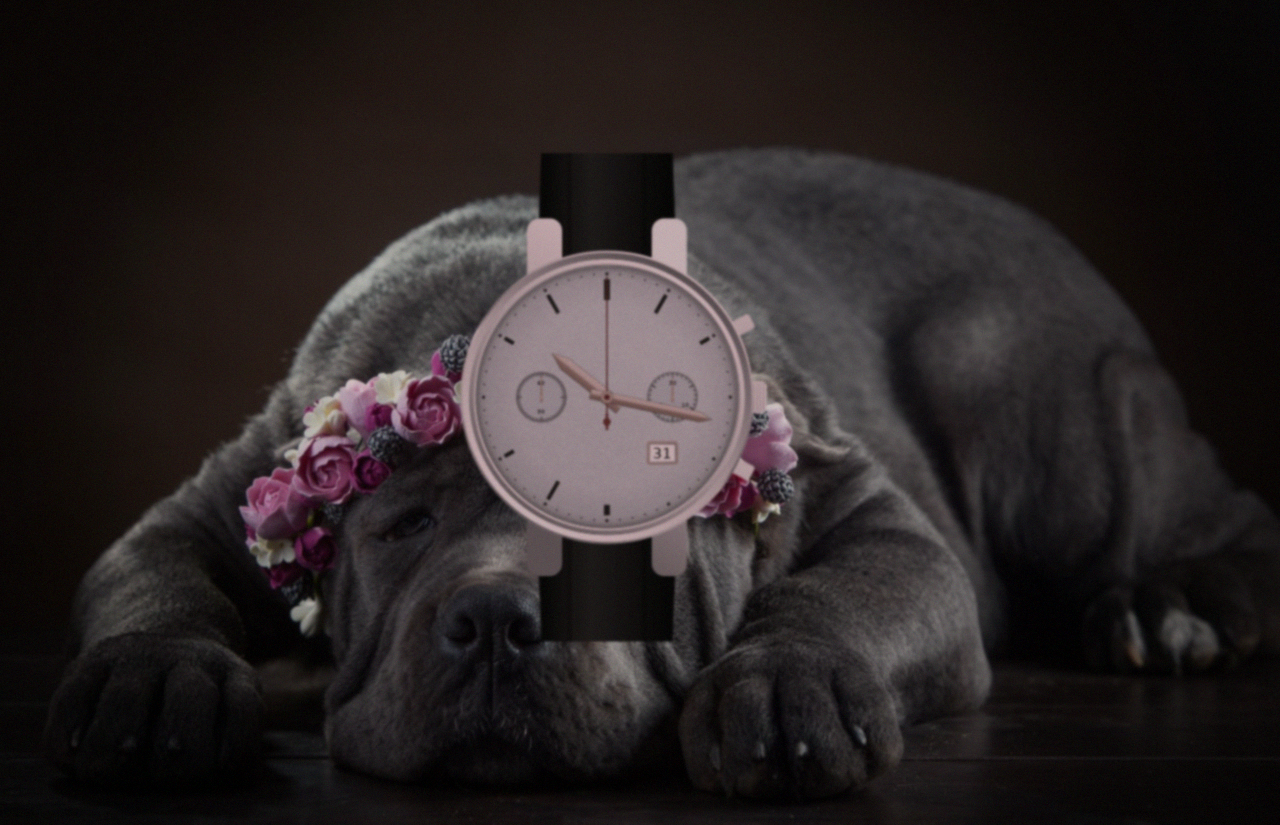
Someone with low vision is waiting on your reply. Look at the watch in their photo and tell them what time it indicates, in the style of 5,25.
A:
10,17
